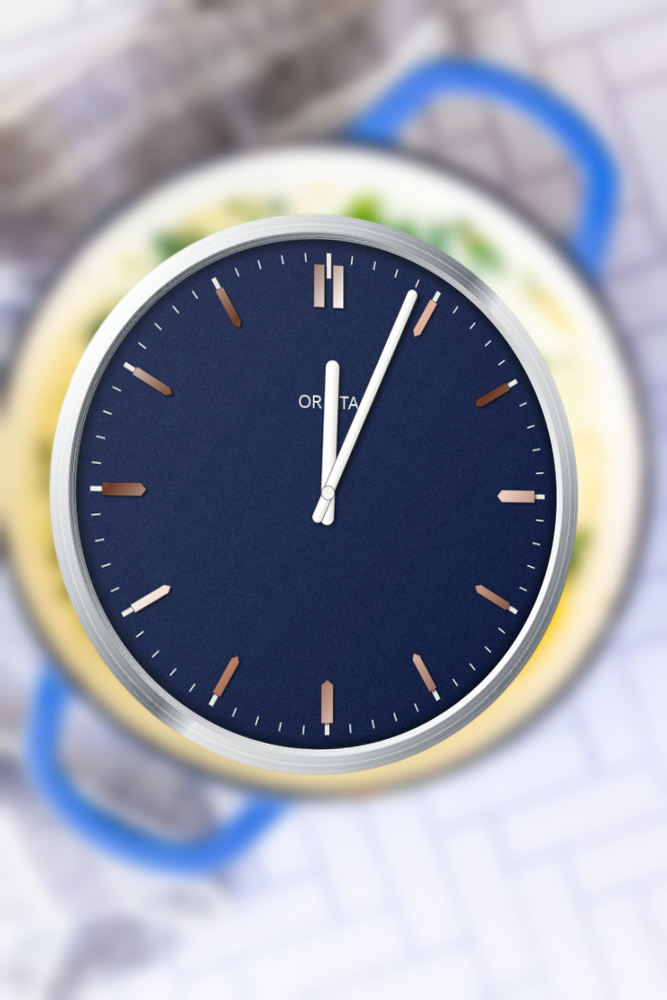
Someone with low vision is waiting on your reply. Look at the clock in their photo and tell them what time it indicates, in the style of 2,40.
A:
12,04
